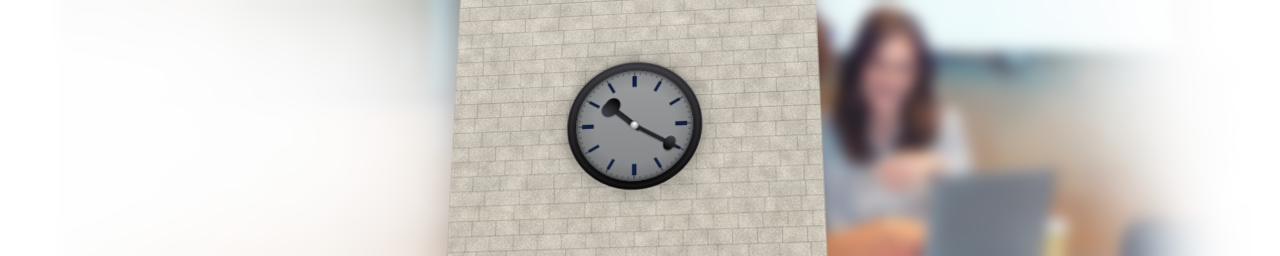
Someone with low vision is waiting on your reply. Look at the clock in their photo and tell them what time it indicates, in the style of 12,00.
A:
10,20
